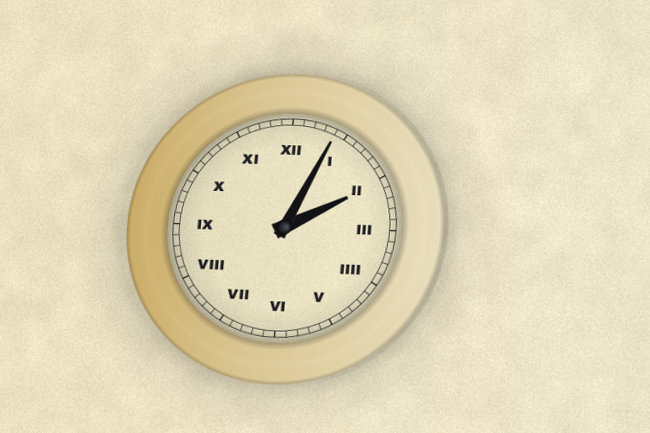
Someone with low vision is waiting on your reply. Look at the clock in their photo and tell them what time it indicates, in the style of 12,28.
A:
2,04
